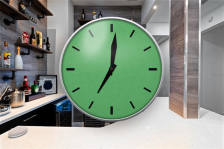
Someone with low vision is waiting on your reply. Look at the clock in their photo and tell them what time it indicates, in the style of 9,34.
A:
7,01
